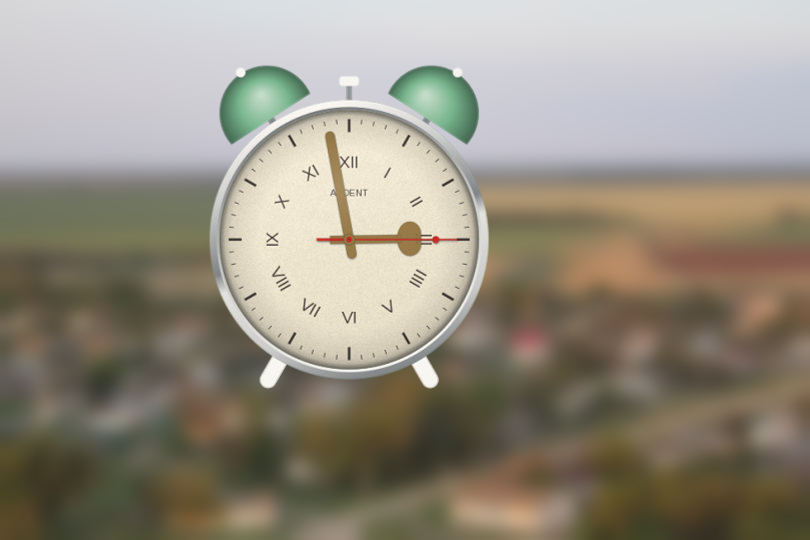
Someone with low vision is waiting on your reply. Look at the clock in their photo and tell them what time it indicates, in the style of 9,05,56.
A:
2,58,15
